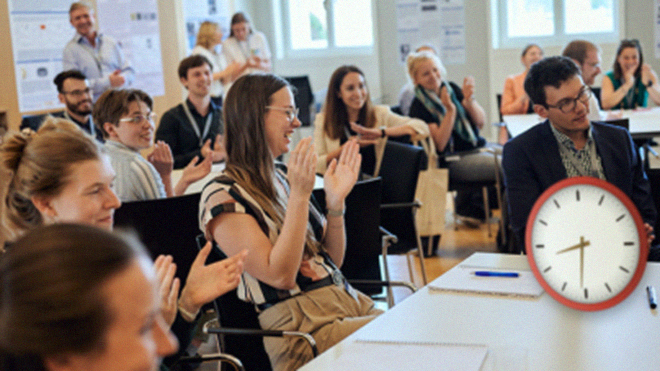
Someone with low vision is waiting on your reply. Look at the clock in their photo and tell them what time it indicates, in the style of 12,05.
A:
8,31
